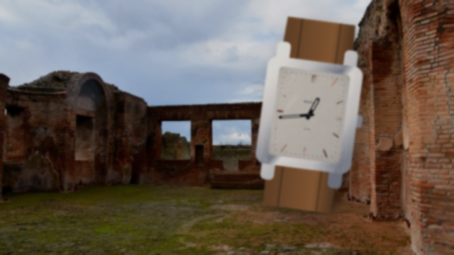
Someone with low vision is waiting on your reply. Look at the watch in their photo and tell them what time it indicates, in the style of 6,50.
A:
12,43
